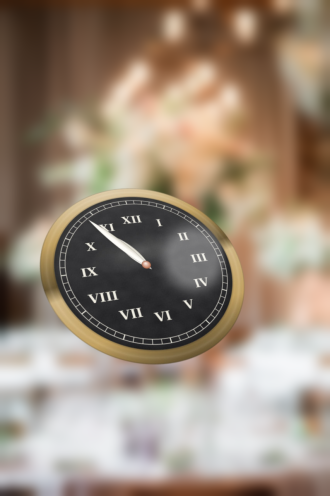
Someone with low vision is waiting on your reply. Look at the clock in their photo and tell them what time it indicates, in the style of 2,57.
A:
10,54
